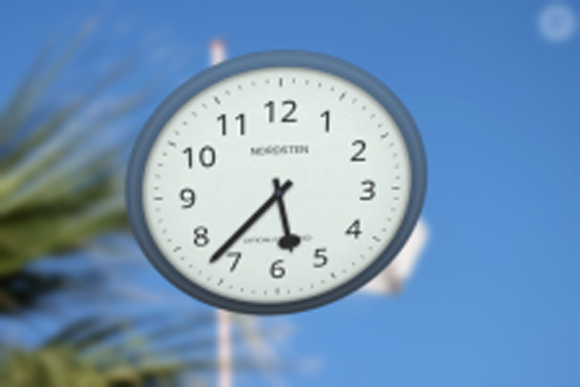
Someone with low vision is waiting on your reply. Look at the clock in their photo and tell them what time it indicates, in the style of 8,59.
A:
5,37
